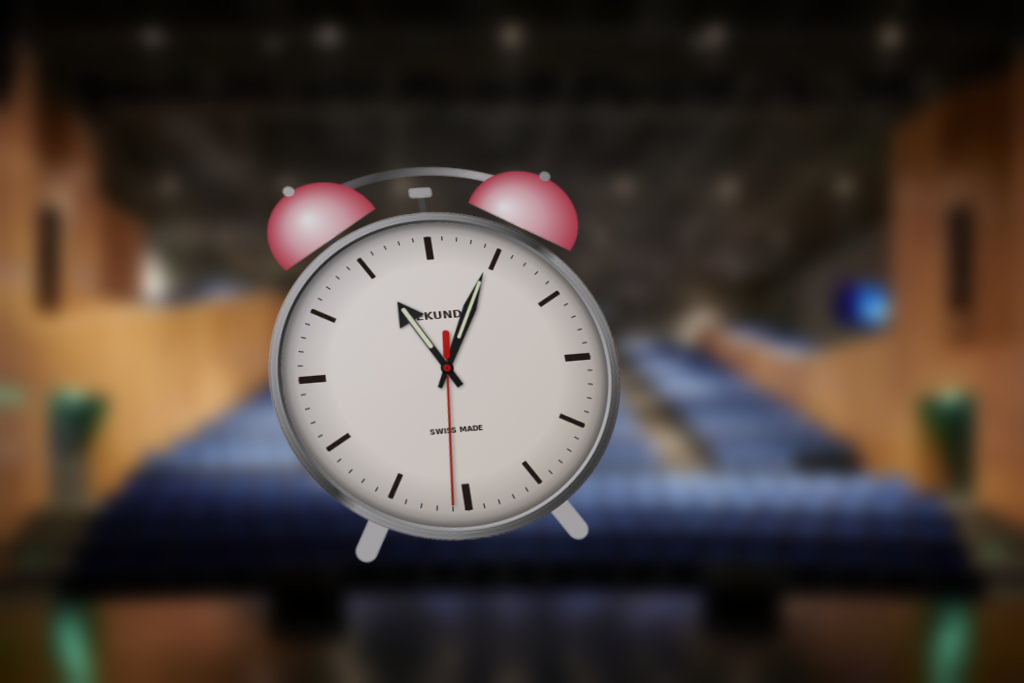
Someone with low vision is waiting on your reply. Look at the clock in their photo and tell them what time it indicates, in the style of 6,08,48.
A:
11,04,31
